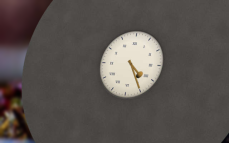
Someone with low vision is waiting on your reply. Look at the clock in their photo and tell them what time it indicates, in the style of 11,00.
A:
4,25
